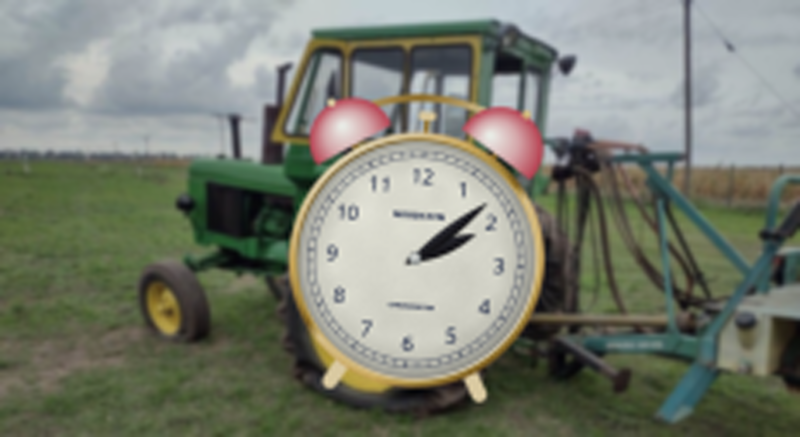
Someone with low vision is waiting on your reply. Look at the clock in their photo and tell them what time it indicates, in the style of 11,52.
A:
2,08
